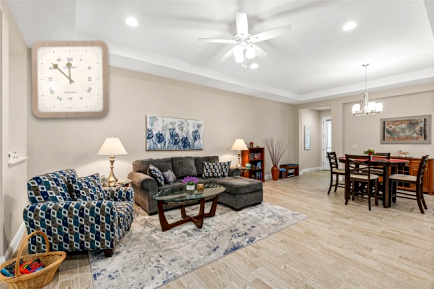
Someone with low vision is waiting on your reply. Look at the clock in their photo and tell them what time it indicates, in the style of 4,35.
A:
11,52
